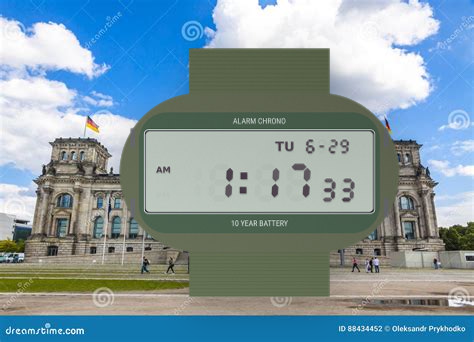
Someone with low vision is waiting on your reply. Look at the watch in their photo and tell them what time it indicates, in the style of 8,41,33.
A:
1,17,33
